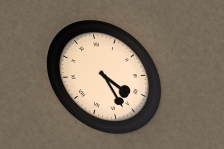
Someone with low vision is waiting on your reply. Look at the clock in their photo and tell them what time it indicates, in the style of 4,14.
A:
4,27
